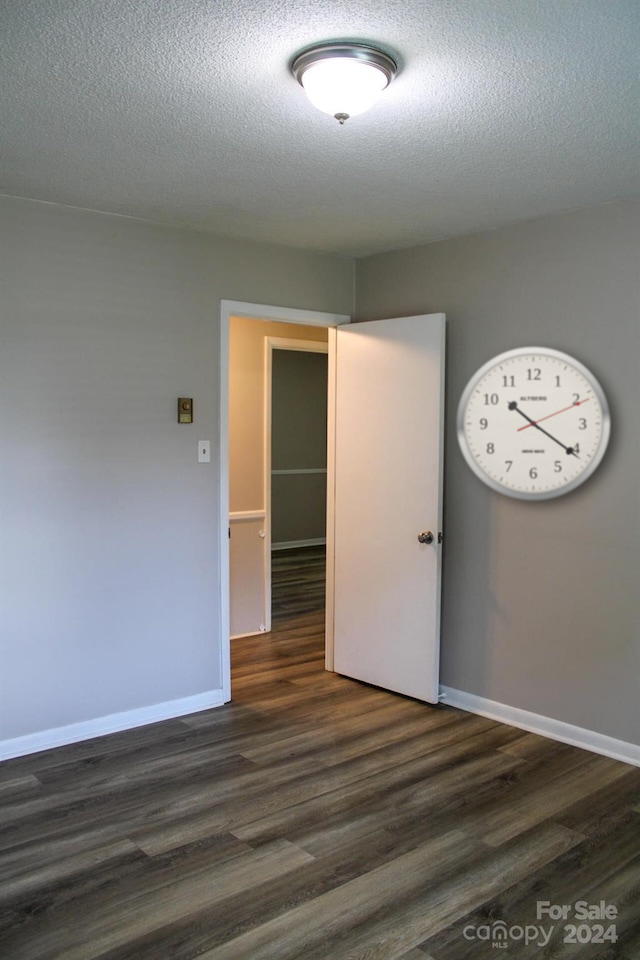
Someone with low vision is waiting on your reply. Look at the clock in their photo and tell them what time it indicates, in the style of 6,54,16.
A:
10,21,11
